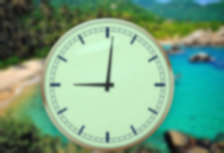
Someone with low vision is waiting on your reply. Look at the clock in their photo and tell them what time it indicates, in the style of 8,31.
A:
9,01
